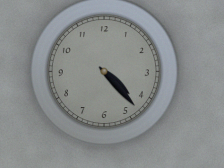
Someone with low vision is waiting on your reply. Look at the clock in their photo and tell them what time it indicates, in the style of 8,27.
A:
4,23
